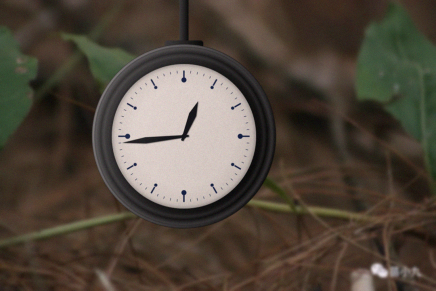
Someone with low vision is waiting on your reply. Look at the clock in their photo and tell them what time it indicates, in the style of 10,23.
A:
12,44
